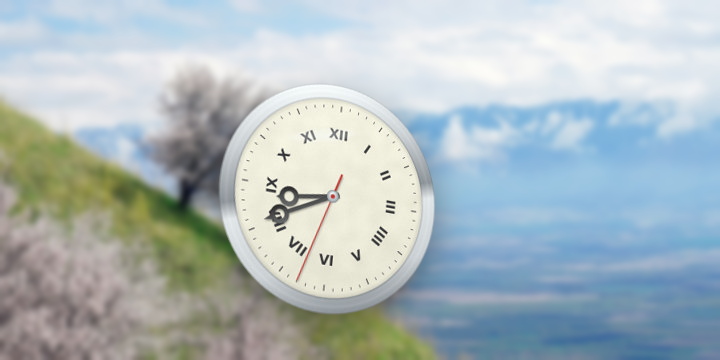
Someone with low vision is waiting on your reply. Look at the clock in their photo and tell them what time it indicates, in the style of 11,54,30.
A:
8,40,33
